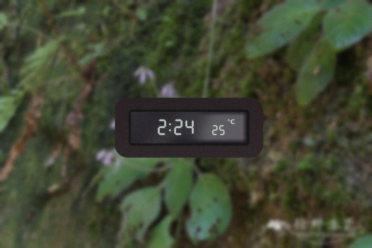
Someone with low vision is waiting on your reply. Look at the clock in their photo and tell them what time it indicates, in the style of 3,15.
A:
2,24
